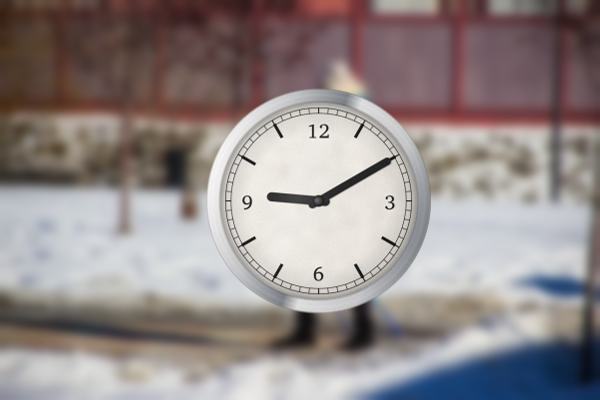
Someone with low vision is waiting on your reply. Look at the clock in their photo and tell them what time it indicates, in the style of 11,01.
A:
9,10
